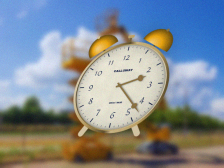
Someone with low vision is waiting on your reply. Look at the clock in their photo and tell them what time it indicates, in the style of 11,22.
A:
2,23
